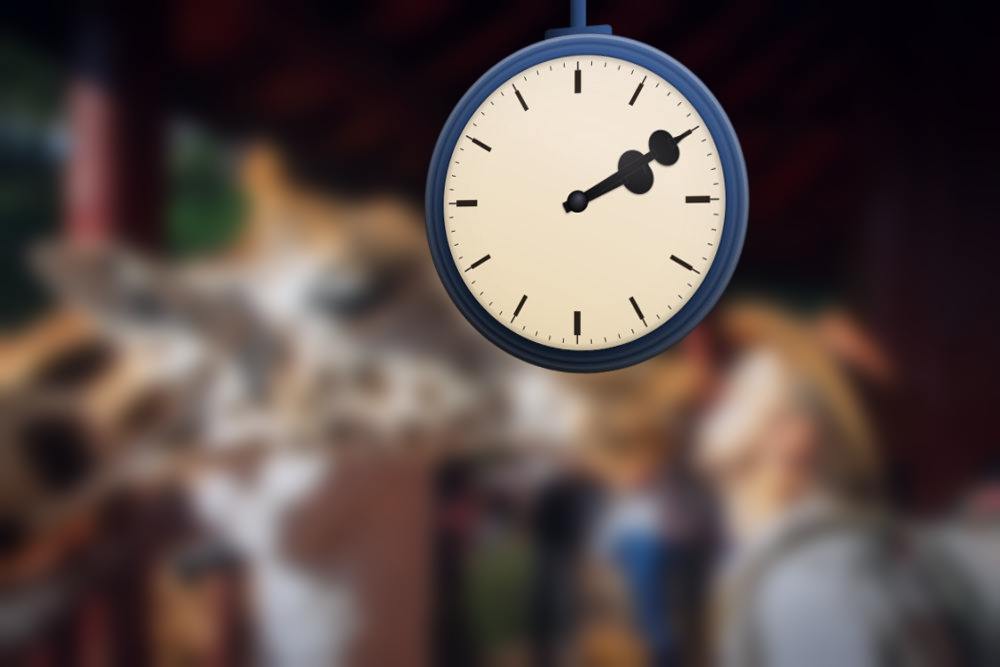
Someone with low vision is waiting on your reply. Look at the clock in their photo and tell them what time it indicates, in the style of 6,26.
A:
2,10
